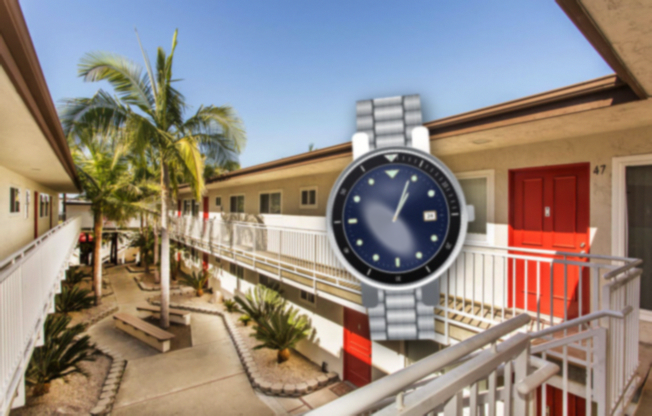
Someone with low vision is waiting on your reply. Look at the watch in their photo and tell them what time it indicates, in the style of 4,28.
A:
1,04
